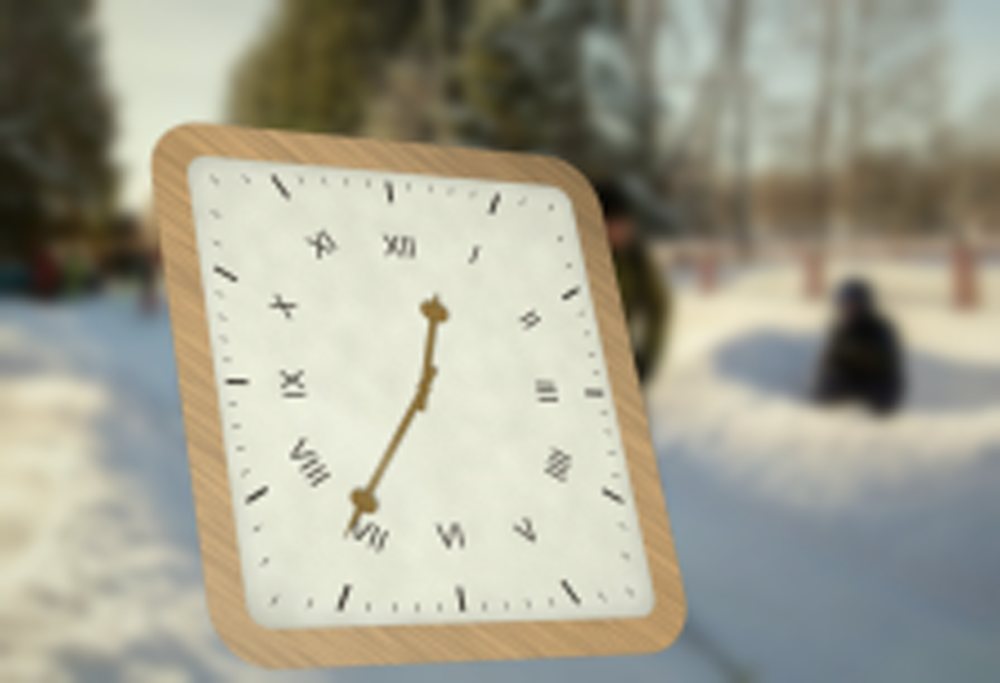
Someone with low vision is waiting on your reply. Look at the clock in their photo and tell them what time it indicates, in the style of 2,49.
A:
12,36
